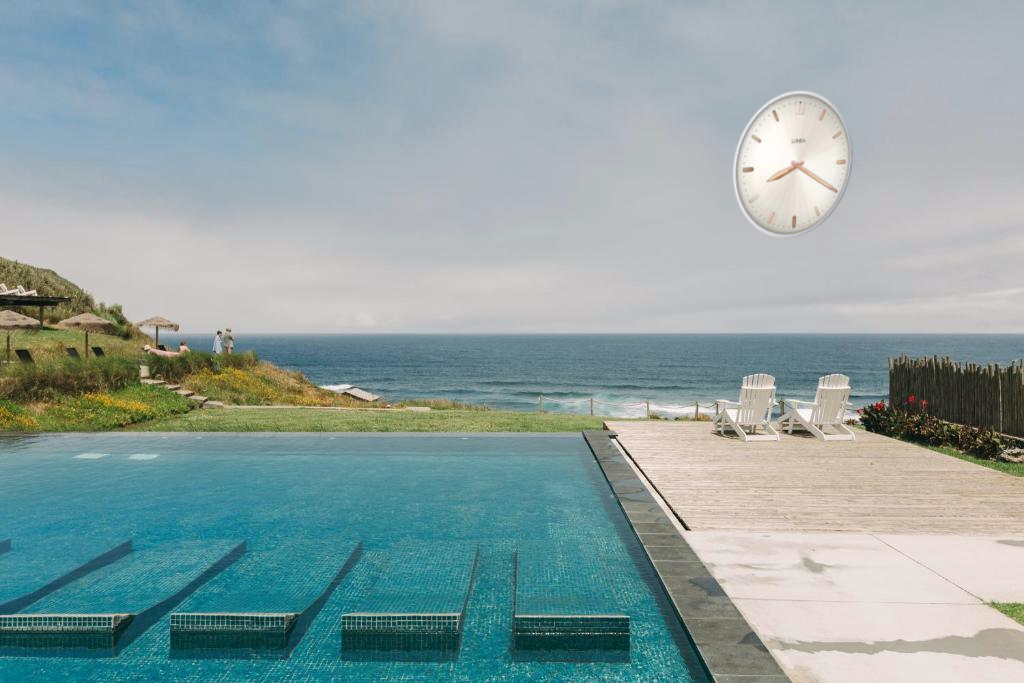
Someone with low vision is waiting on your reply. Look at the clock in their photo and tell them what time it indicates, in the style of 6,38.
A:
8,20
